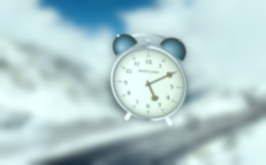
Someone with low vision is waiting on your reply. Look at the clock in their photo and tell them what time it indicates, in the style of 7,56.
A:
5,10
